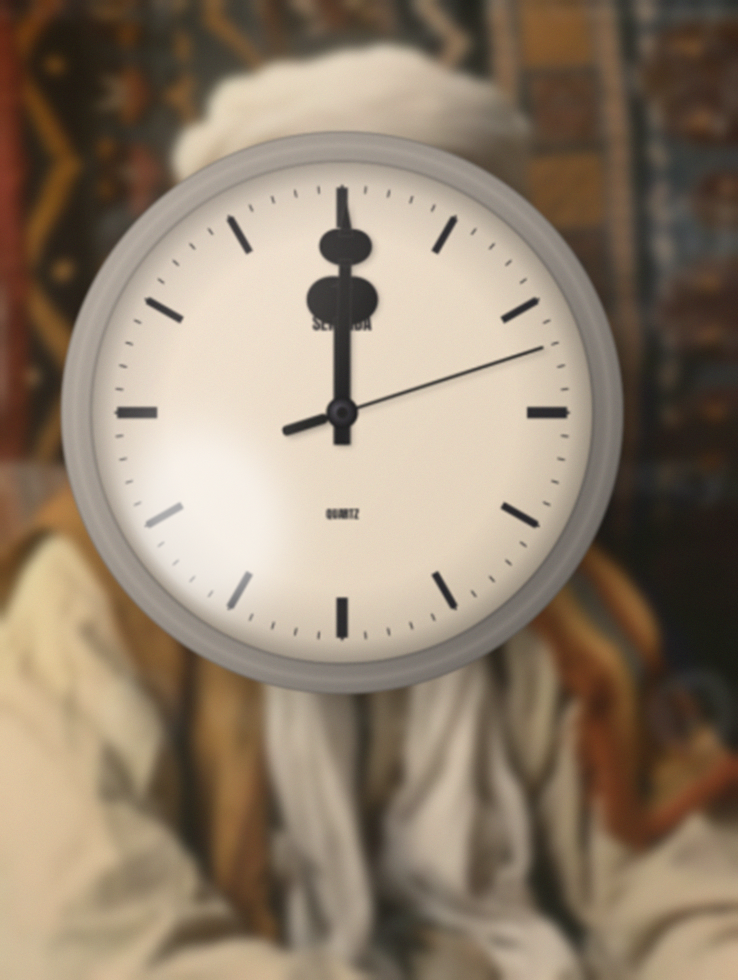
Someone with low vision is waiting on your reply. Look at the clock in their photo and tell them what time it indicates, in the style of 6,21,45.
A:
12,00,12
